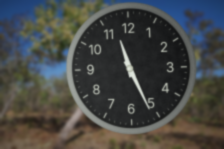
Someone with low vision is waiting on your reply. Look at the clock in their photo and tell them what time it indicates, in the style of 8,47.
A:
11,26
